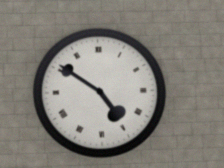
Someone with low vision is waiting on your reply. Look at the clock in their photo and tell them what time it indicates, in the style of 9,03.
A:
4,51
